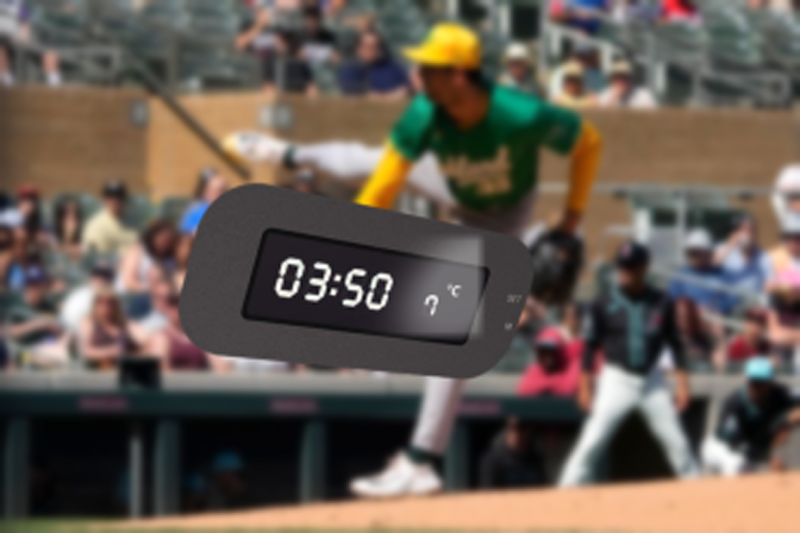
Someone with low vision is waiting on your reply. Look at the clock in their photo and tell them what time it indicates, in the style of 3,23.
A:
3,50
